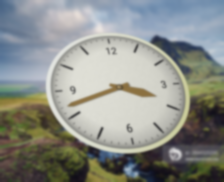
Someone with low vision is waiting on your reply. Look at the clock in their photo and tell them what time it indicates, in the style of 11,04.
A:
3,42
